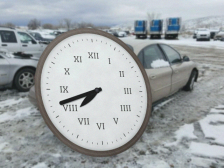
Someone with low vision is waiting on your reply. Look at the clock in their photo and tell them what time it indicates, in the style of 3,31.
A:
7,42
